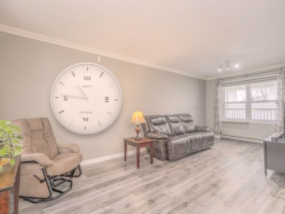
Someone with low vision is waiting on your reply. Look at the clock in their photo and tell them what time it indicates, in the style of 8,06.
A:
10,46
